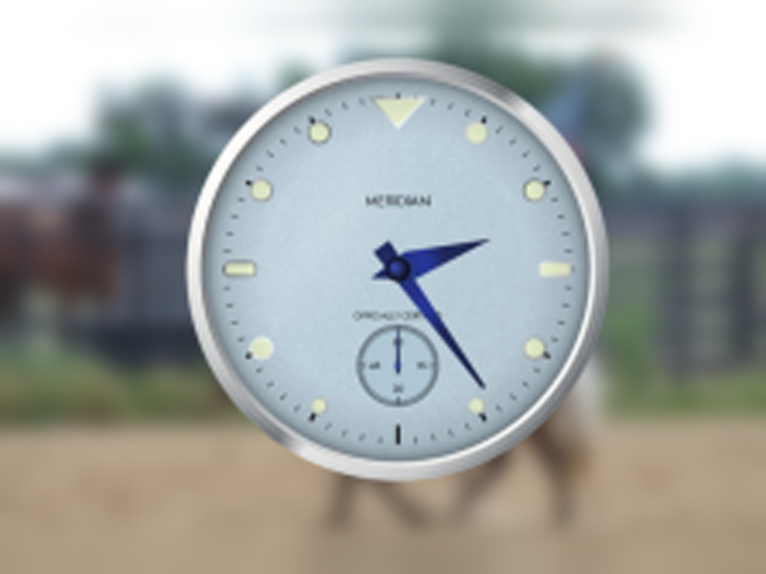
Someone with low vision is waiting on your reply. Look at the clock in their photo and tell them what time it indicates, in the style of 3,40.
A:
2,24
